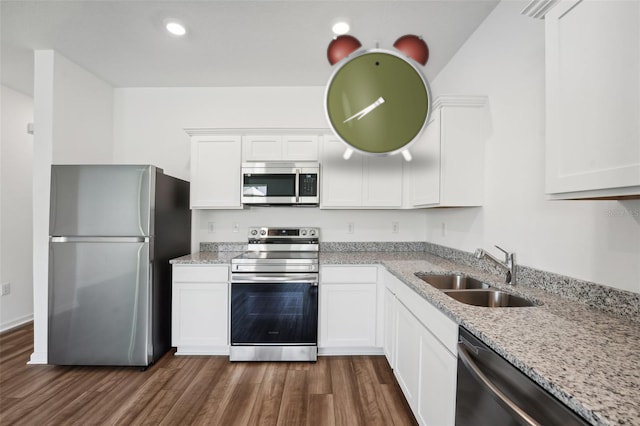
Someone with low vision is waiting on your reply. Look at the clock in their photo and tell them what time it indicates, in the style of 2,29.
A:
7,40
